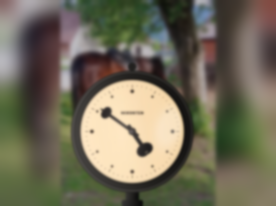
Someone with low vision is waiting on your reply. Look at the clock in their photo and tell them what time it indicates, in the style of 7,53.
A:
4,51
